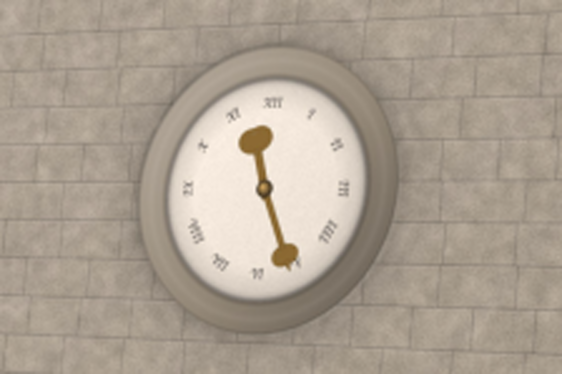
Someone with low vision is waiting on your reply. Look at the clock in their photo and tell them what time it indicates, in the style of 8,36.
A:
11,26
